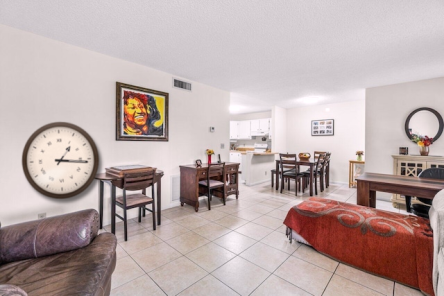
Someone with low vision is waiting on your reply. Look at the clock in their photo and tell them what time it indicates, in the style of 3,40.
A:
1,16
